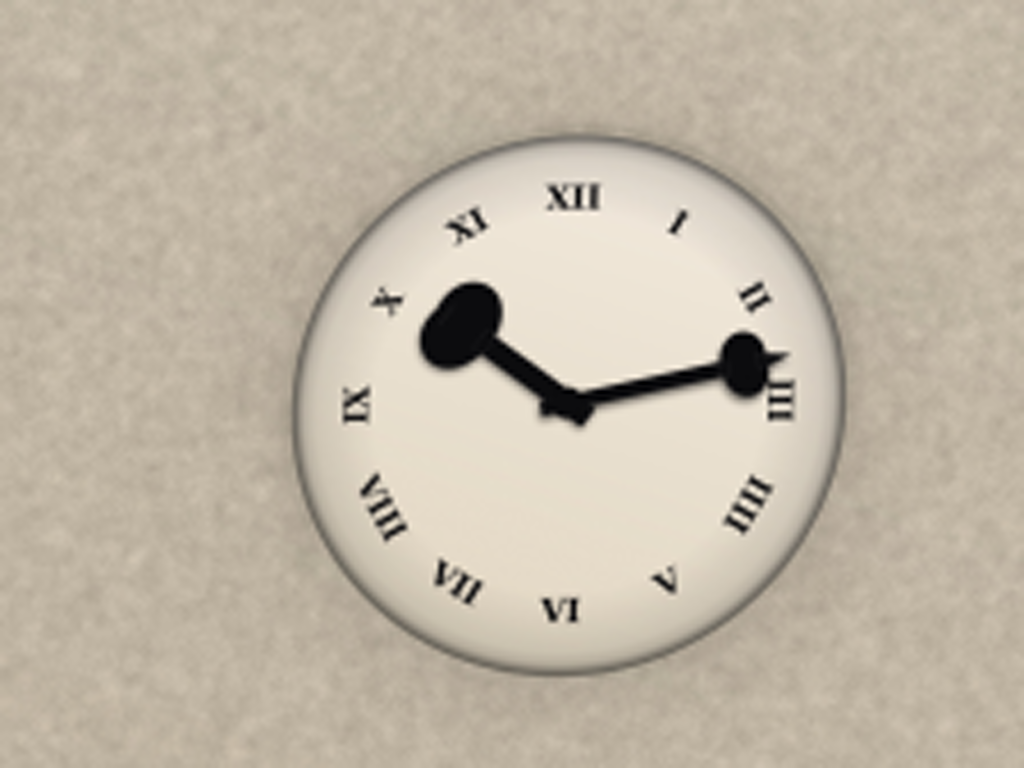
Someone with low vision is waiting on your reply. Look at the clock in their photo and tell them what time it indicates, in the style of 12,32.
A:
10,13
